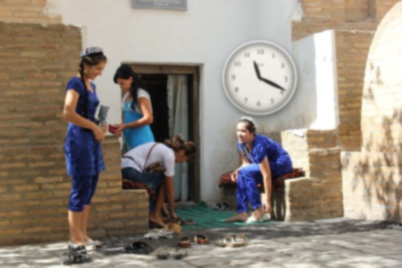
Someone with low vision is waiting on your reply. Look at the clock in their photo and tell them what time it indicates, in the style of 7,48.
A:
11,19
